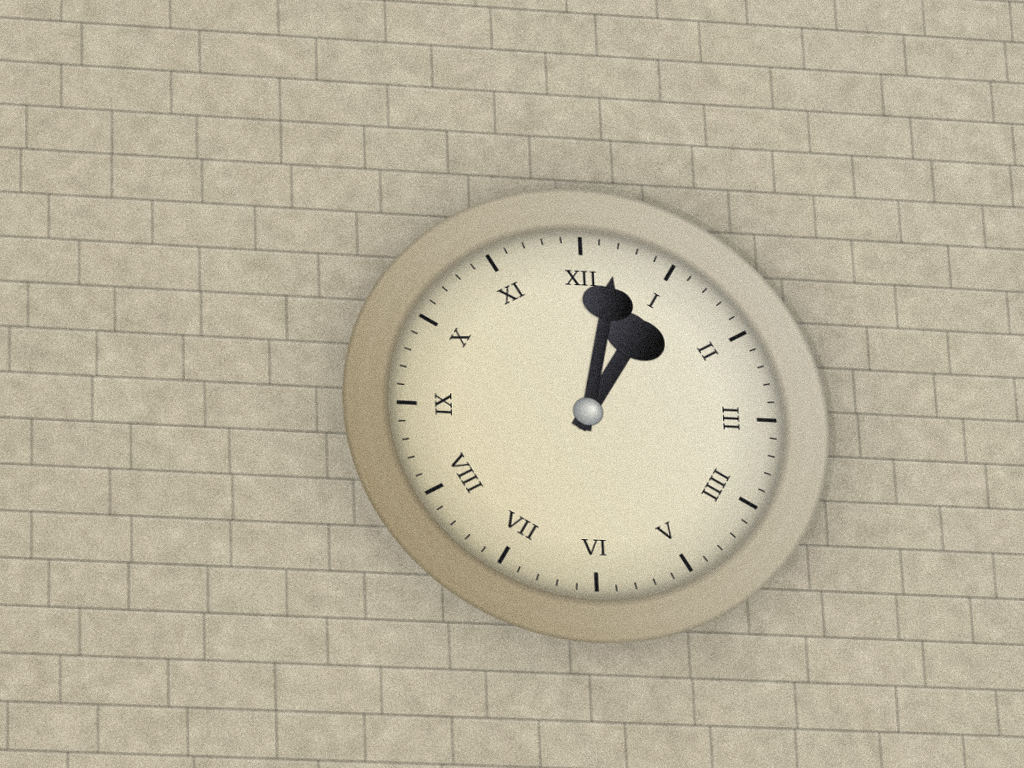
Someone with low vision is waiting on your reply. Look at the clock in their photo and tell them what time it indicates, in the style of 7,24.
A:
1,02
